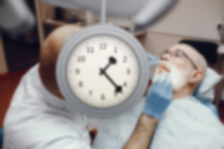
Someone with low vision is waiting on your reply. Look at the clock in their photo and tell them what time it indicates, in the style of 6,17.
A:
1,23
